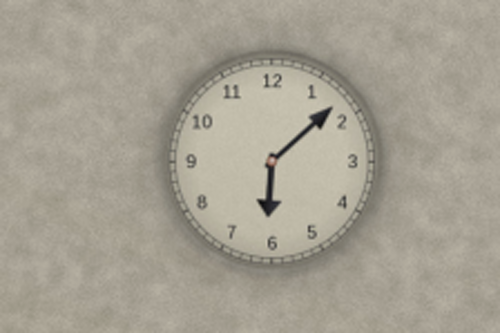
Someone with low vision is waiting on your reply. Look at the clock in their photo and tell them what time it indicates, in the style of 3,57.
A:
6,08
